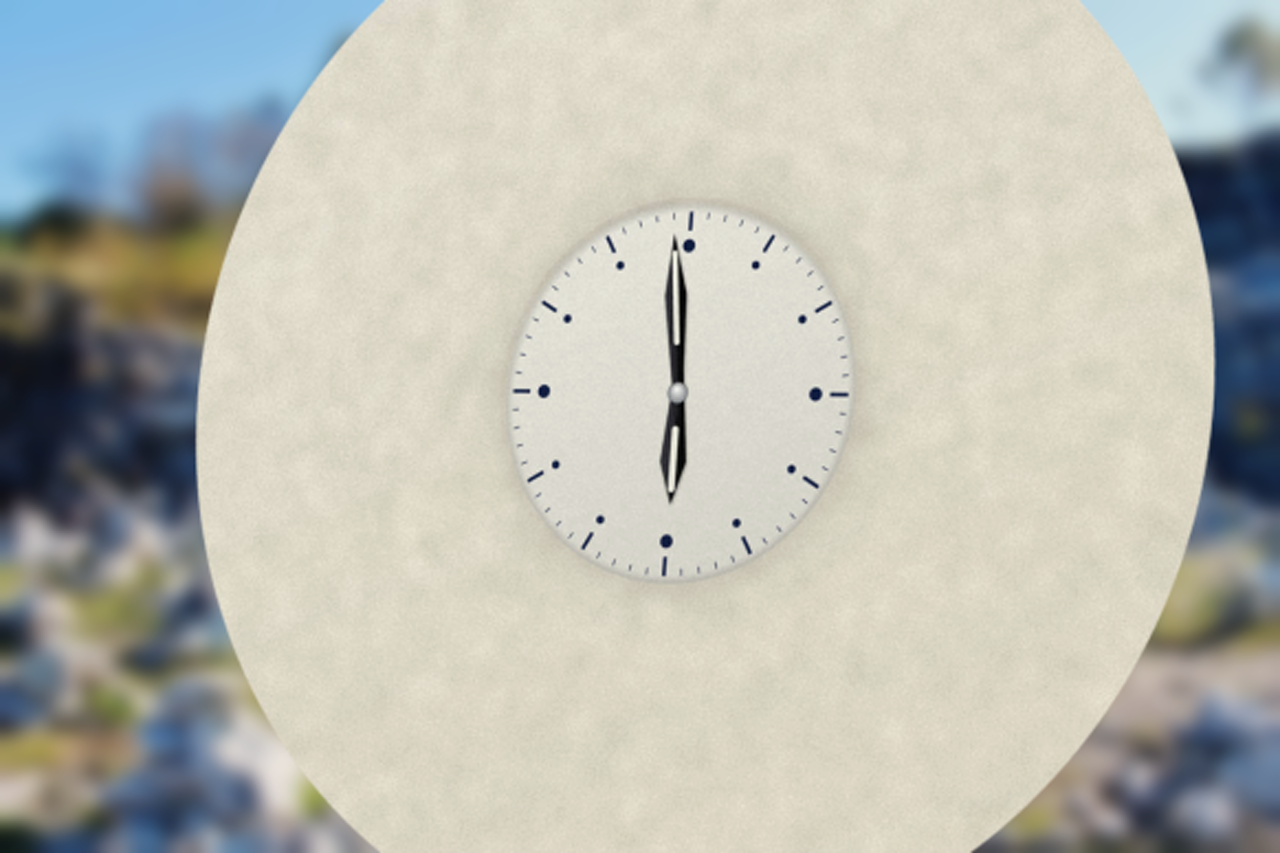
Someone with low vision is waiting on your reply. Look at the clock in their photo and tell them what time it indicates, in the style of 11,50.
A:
5,59
